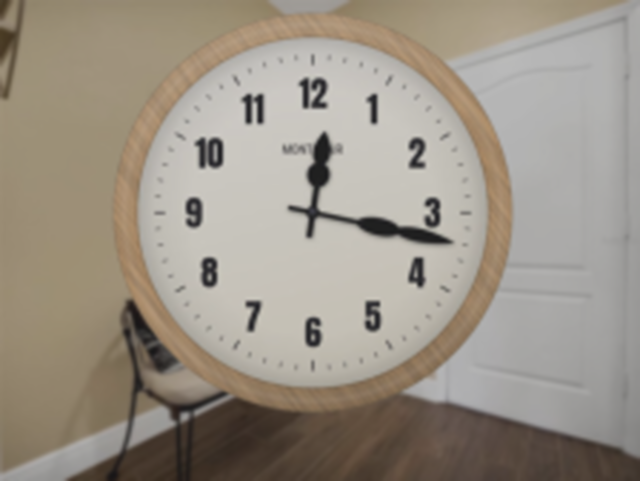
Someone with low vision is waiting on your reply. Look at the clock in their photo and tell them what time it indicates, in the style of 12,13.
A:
12,17
